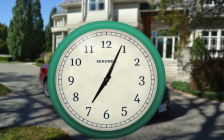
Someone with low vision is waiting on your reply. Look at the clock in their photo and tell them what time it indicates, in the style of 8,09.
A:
7,04
